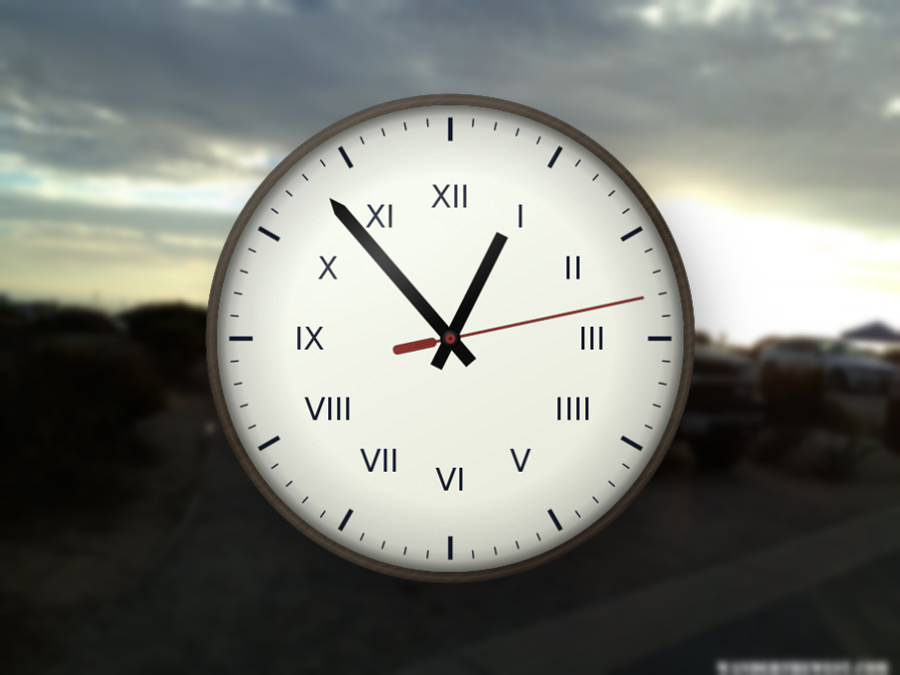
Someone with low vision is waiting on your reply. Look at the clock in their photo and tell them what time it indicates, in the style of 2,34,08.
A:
12,53,13
